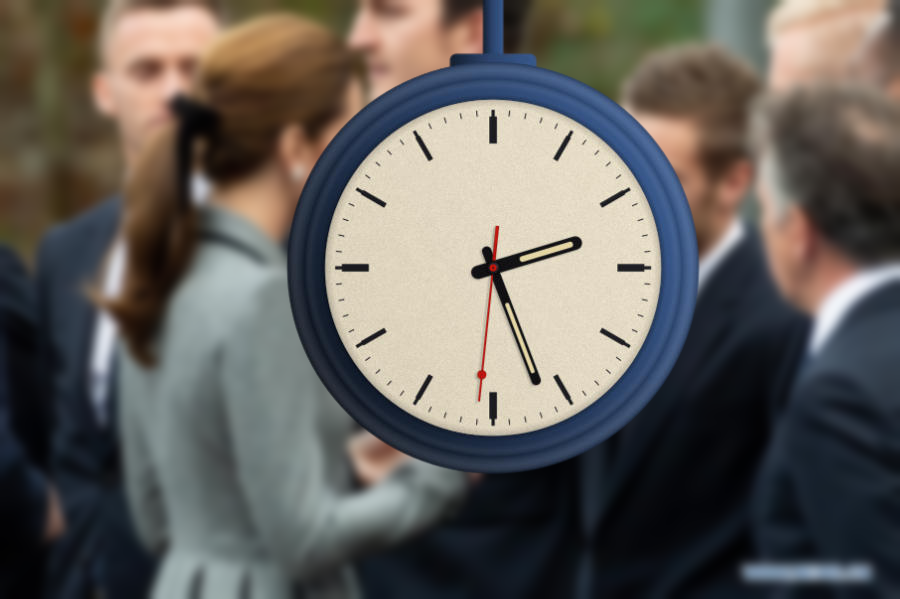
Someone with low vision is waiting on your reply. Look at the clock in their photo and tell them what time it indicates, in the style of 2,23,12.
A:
2,26,31
